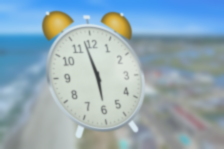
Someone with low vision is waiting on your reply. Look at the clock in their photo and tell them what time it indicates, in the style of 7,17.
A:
5,58
